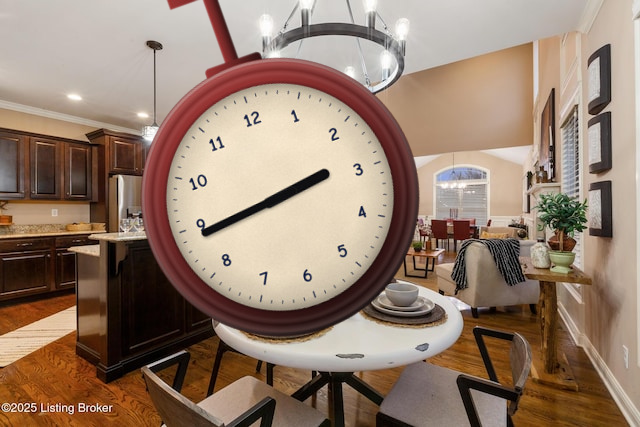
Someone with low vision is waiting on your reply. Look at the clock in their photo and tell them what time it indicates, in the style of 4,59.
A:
2,44
